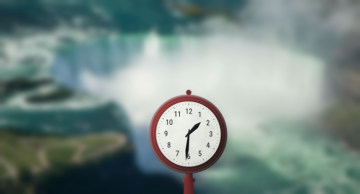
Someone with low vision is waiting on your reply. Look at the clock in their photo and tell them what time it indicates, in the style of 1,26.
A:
1,31
